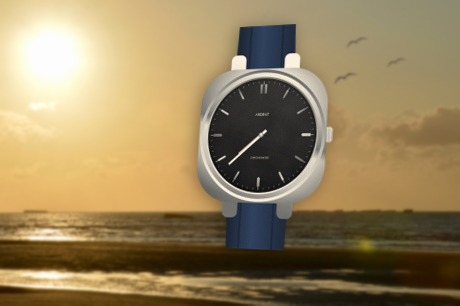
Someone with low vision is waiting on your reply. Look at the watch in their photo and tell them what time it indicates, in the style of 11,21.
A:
7,38
